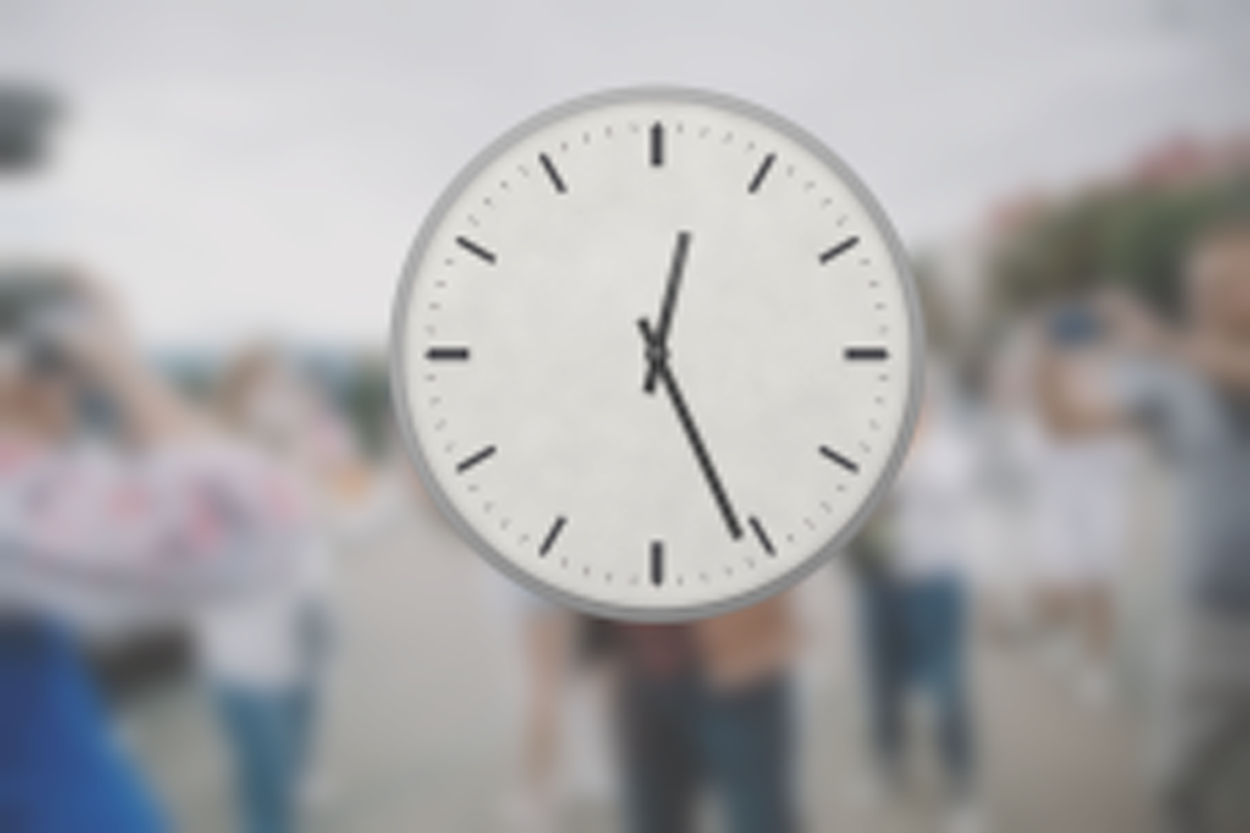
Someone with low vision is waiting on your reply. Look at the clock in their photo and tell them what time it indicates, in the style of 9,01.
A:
12,26
